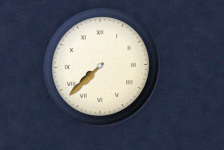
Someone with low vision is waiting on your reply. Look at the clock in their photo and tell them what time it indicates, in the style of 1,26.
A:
7,38
